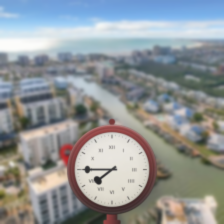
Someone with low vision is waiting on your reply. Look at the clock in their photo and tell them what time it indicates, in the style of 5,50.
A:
7,45
